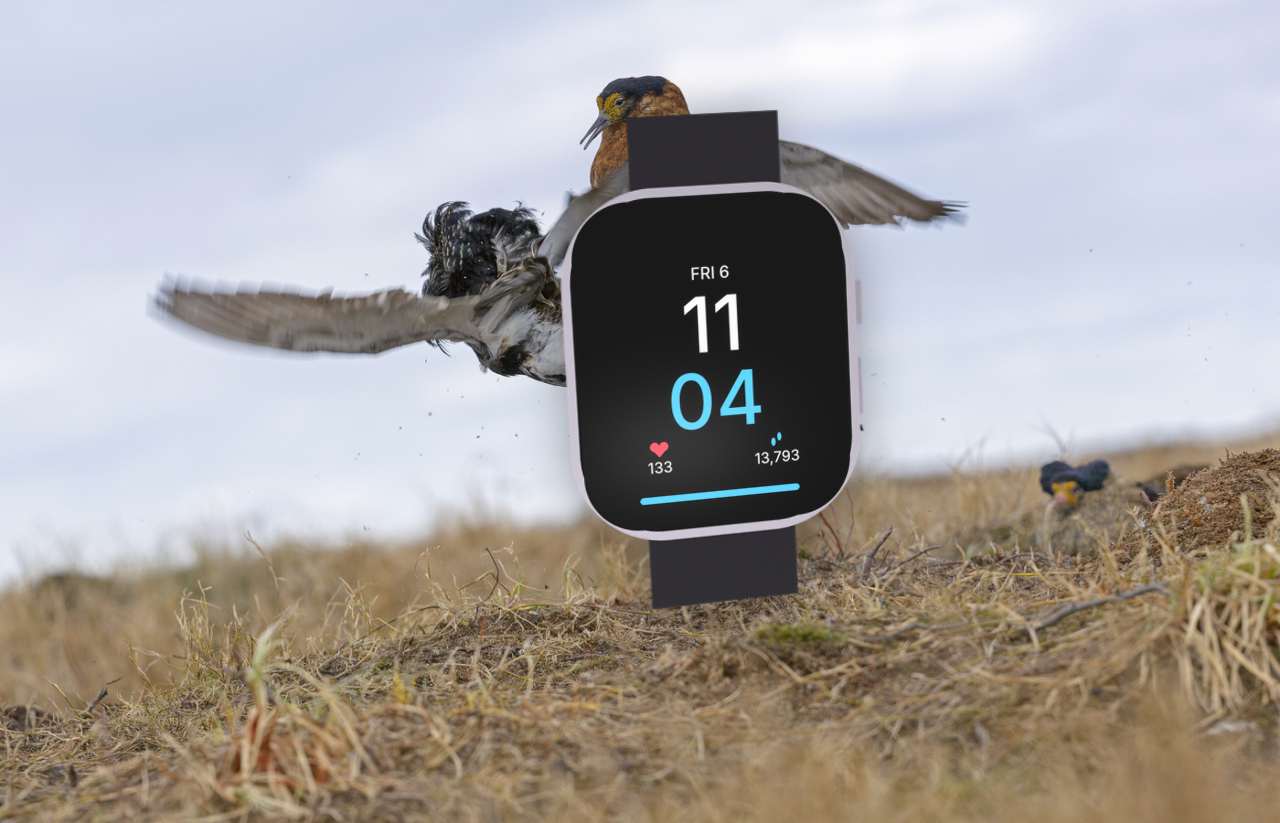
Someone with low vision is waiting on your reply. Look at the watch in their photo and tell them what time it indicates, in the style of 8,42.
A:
11,04
